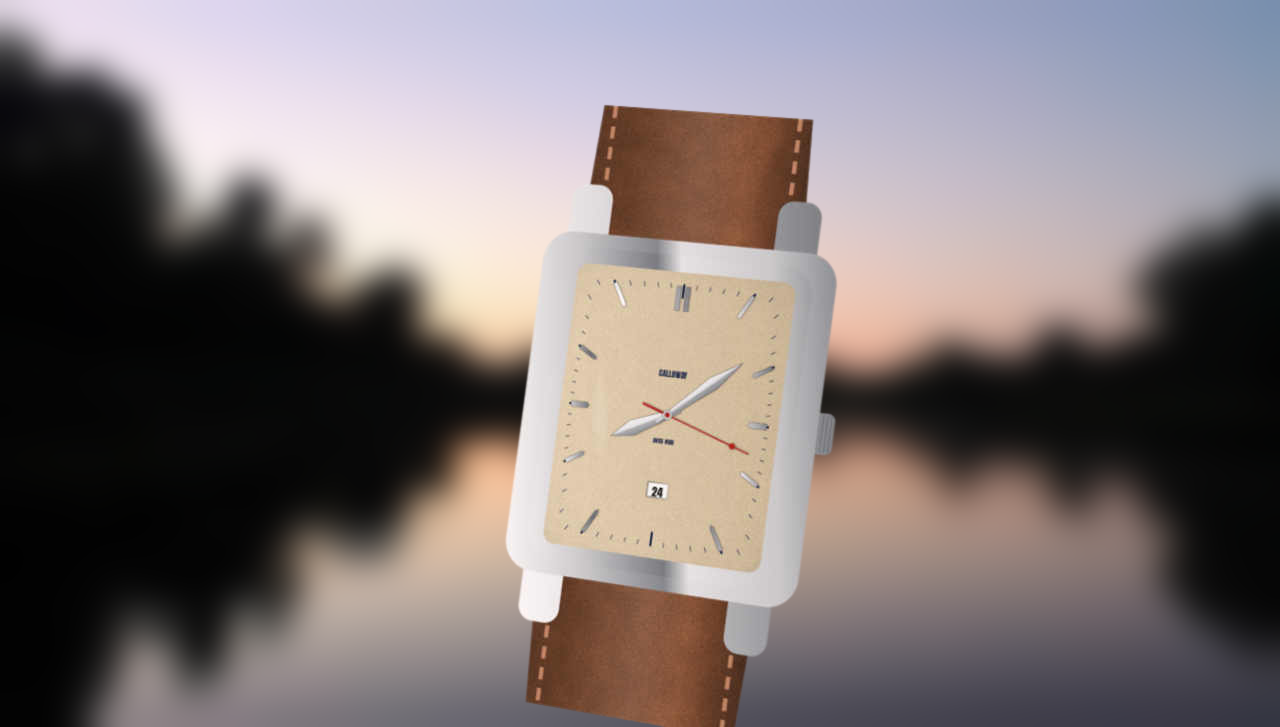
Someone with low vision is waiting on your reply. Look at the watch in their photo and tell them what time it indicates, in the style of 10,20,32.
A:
8,08,18
